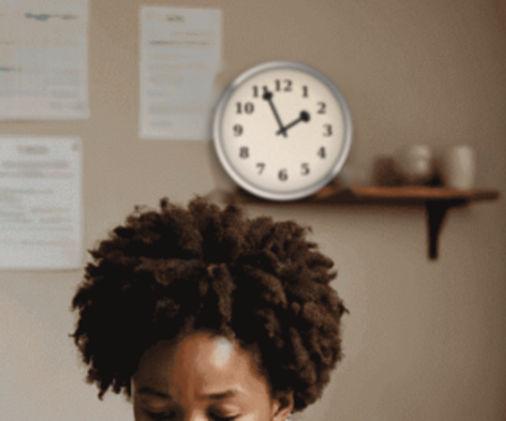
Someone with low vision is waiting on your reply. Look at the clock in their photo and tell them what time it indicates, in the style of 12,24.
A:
1,56
